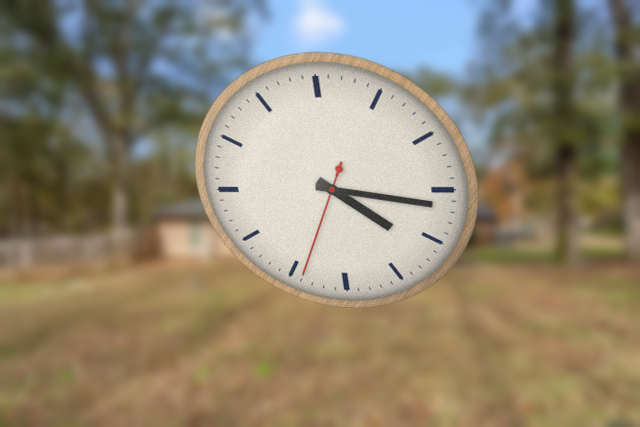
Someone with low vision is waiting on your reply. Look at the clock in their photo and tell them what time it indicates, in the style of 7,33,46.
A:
4,16,34
